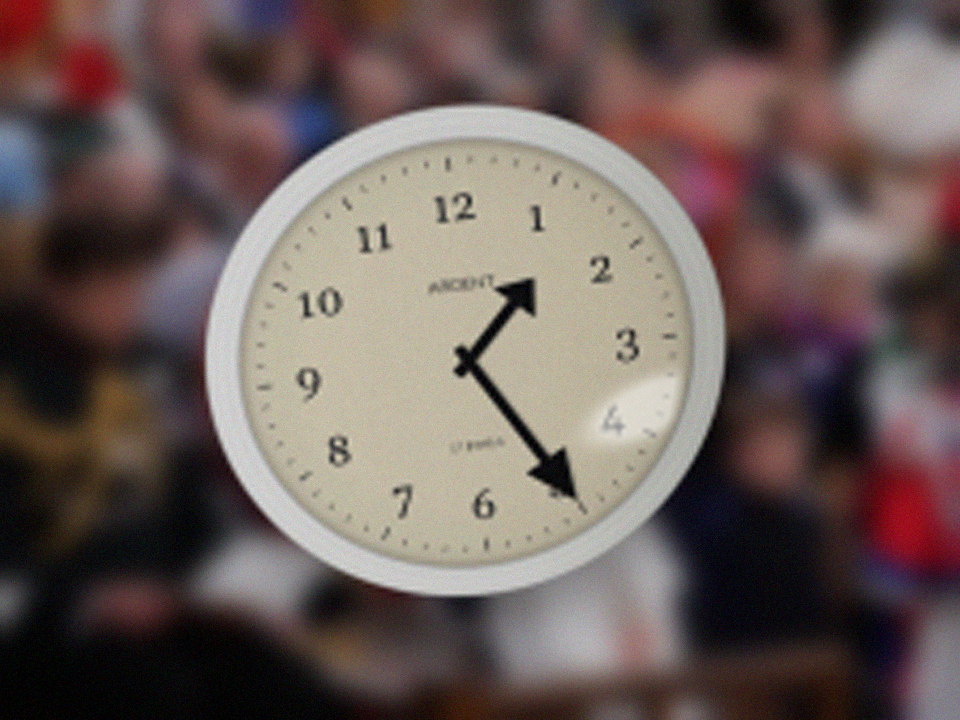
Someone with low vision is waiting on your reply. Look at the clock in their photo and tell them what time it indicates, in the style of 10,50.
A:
1,25
